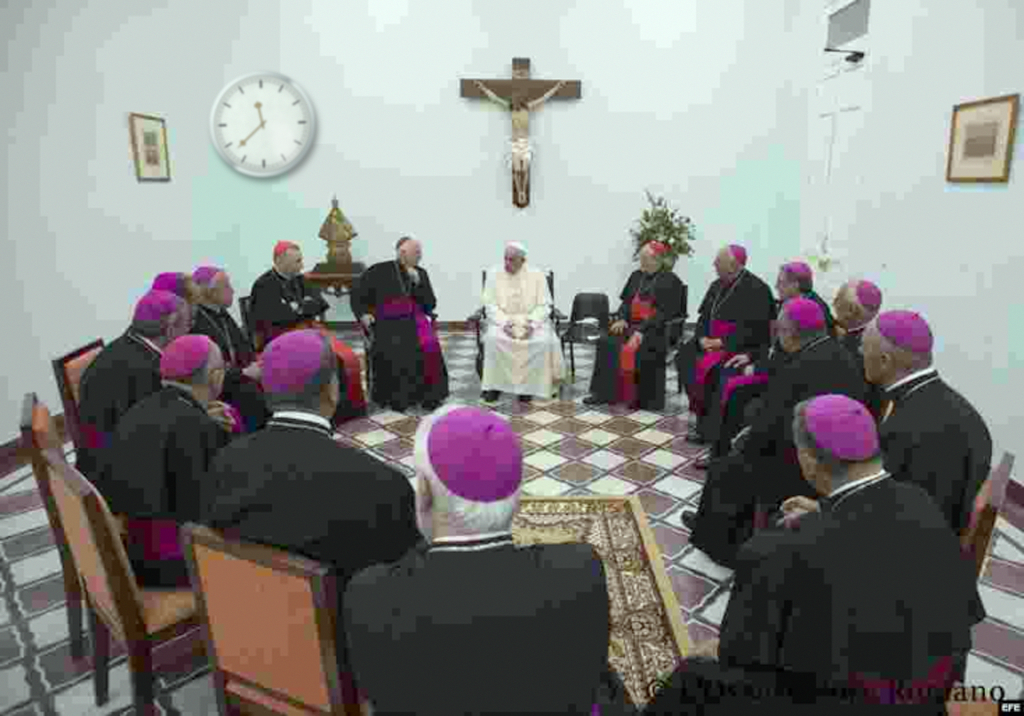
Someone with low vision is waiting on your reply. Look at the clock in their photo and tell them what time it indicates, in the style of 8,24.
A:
11,38
